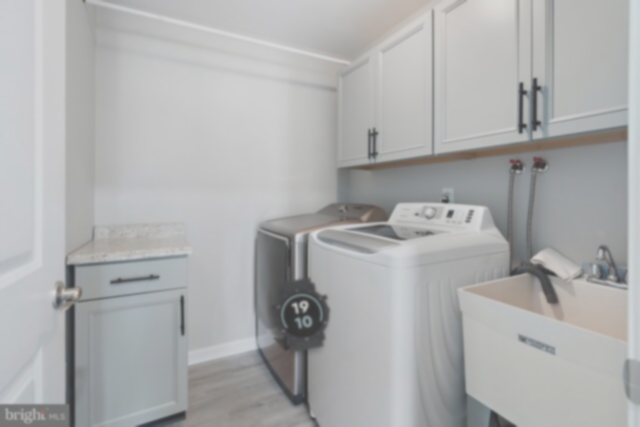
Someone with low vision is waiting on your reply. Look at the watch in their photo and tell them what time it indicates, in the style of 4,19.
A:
19,10
